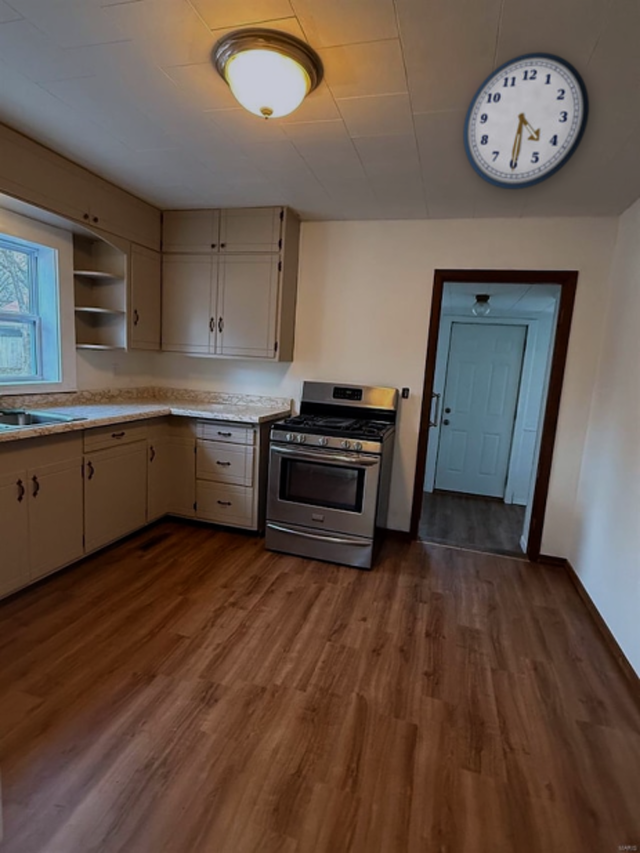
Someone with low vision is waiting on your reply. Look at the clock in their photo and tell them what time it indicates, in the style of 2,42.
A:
4,30
